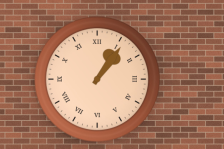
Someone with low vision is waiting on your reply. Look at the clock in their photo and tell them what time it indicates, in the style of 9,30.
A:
1,06
